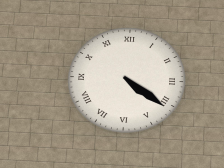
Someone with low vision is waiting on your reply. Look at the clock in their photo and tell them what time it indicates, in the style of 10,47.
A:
4,21
